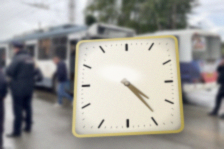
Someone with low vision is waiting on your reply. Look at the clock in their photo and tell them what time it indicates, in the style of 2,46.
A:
4,24
